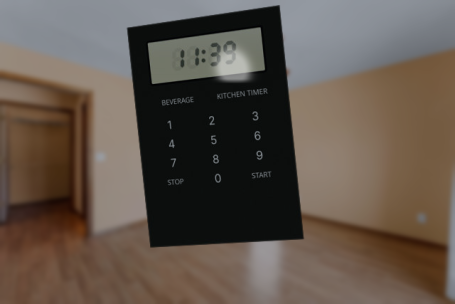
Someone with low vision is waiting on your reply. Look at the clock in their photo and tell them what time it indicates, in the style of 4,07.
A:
11,39
